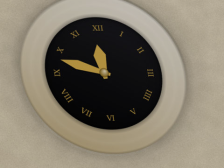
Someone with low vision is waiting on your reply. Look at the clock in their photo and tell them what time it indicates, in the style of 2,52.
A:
11,48
